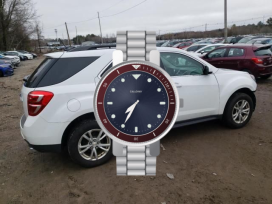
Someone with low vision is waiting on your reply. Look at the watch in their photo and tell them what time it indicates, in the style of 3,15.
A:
7,35
